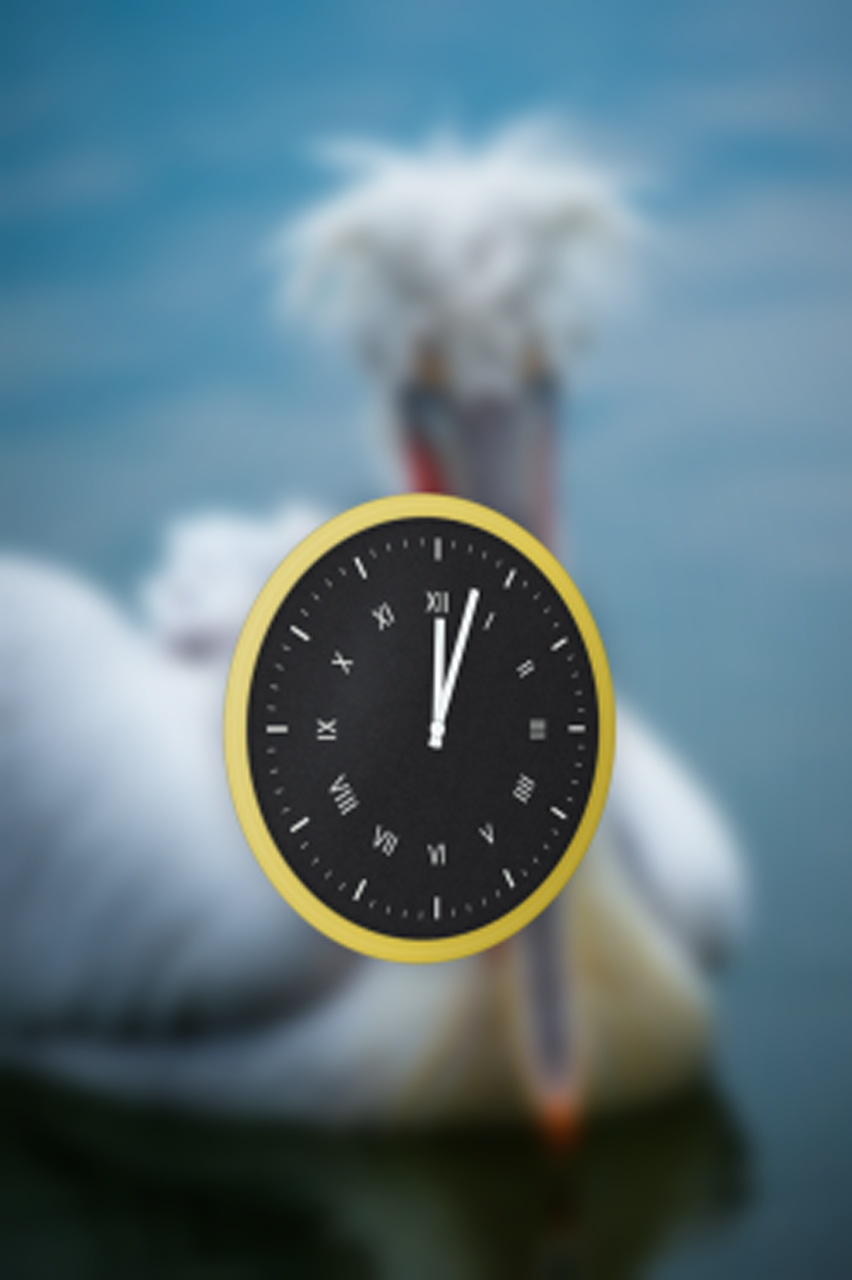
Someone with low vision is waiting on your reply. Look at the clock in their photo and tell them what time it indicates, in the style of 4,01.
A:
12,03
